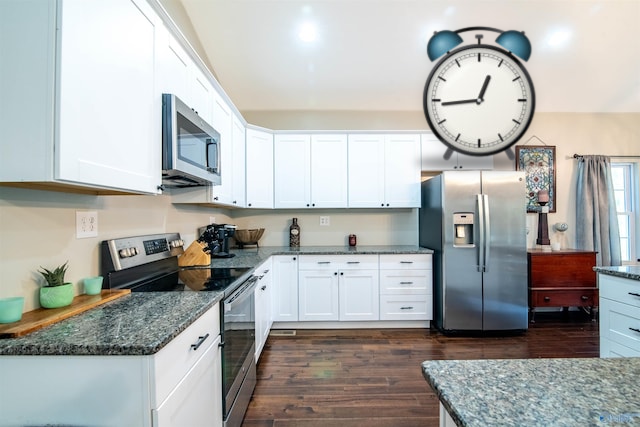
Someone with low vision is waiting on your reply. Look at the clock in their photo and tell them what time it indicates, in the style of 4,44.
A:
12,44
